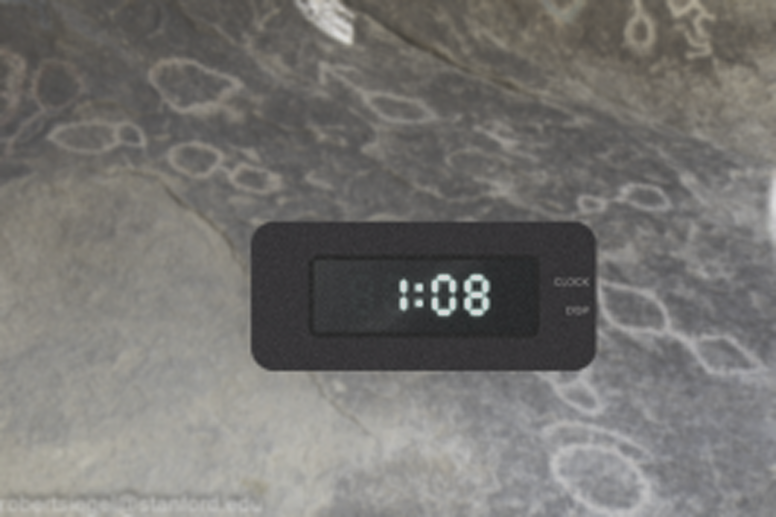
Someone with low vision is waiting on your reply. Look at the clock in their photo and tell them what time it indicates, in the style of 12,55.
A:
1,08
